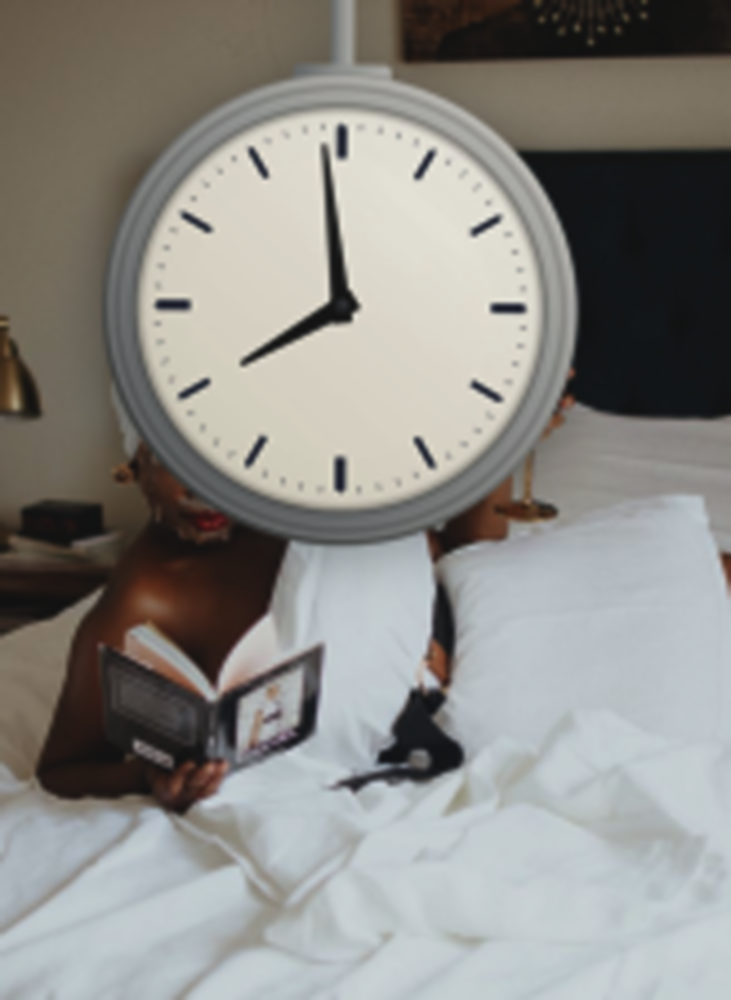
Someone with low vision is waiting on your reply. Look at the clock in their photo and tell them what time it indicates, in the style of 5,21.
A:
7,59
